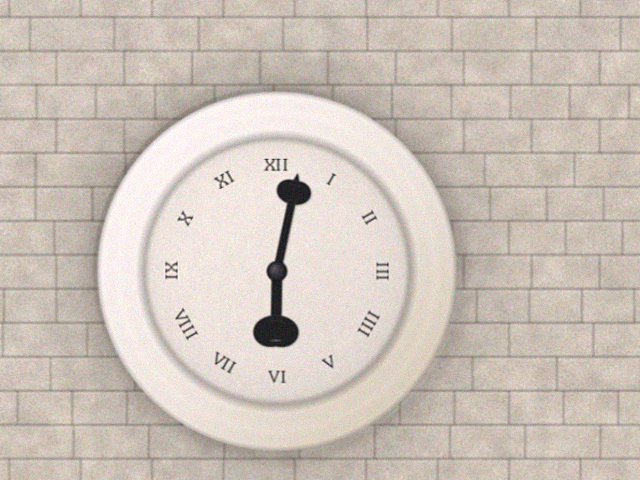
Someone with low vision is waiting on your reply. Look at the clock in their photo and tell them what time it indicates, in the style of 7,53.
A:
6,02
